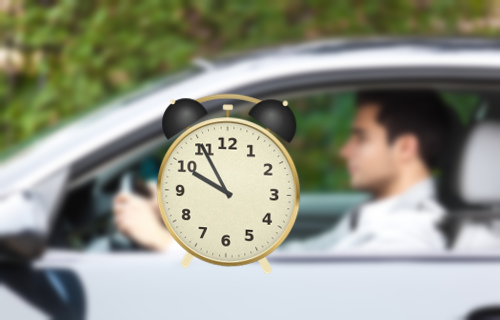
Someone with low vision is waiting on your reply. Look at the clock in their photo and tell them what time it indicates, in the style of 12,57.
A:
9,55
